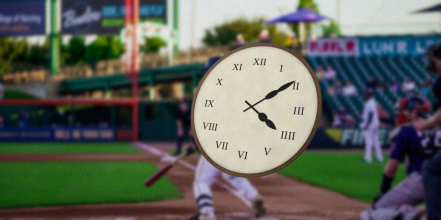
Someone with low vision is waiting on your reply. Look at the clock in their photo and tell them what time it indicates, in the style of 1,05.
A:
4,09
